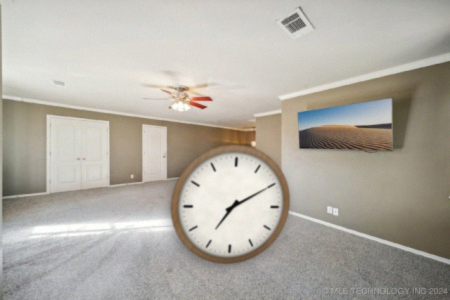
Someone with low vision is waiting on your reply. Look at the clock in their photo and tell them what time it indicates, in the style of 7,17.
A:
7,10
